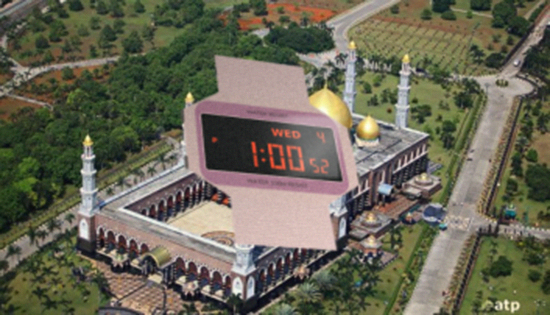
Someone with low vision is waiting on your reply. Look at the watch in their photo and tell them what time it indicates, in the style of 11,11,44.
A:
1,00,52
